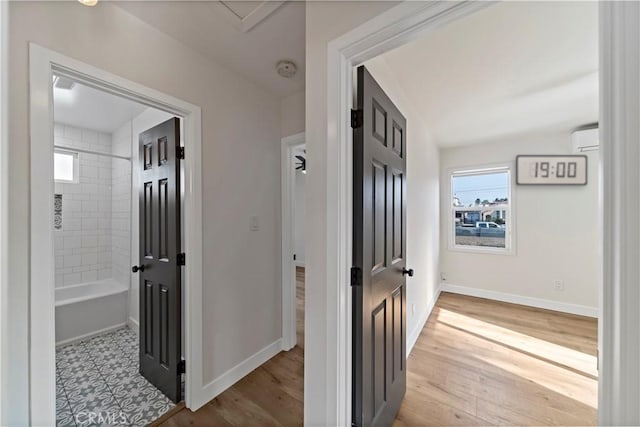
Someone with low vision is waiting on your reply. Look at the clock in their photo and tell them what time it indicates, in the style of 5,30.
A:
19,00
